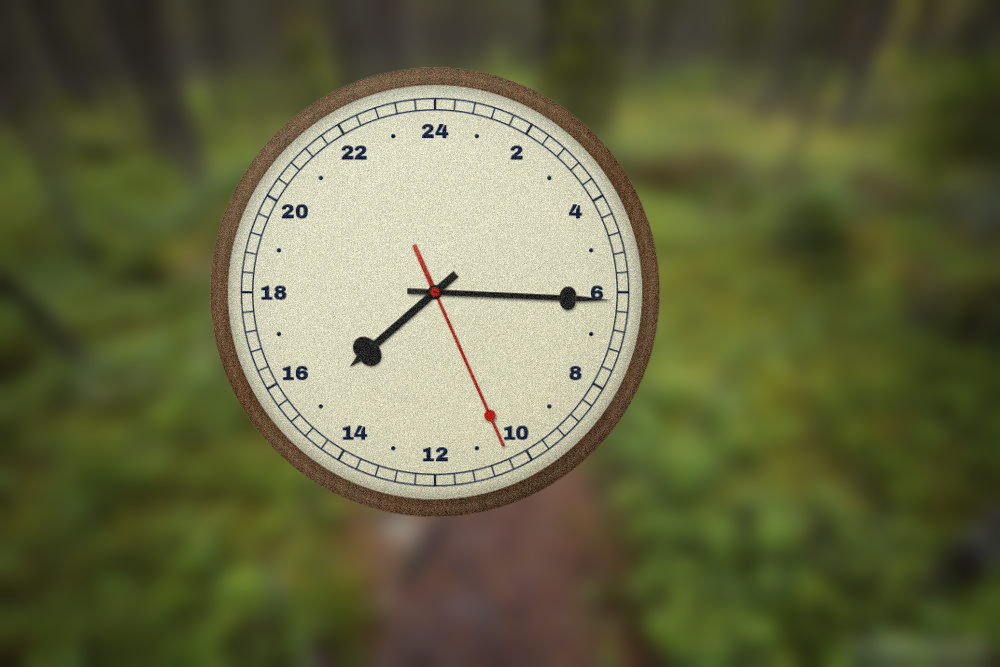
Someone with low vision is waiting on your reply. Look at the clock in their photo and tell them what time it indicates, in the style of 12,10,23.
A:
15,15,26
